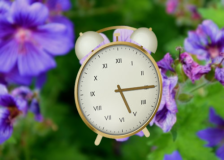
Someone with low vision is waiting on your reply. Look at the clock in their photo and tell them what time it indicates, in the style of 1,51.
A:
5,15
